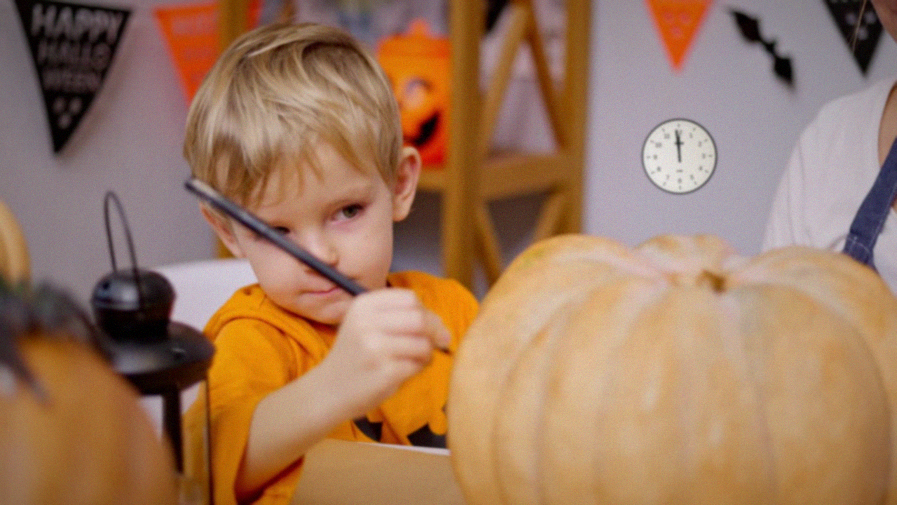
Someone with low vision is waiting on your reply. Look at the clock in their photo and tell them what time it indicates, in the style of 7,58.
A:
11,59
